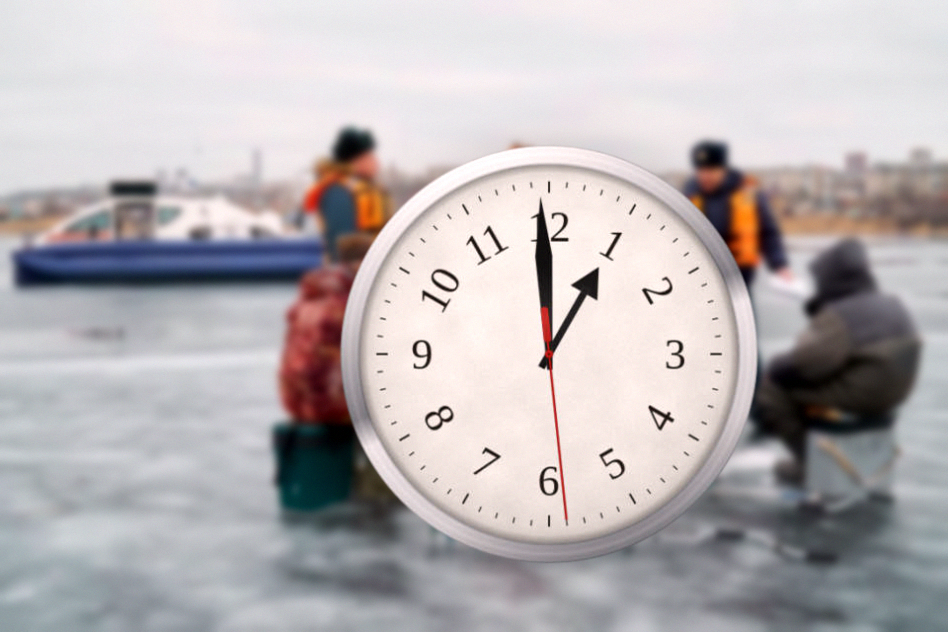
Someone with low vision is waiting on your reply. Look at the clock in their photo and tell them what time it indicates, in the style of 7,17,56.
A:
12,59,29
